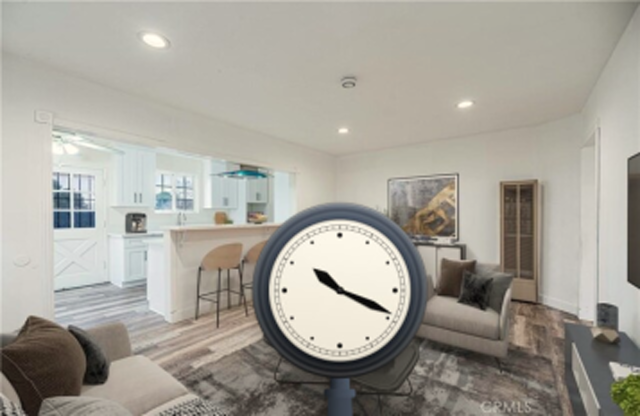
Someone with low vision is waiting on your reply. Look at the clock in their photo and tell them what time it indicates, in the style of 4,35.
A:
10,19
